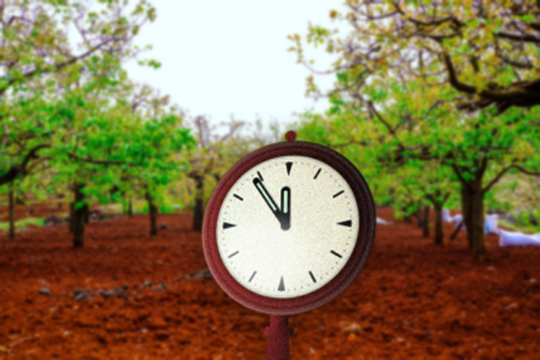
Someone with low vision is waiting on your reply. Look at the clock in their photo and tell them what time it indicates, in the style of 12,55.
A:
11,54
